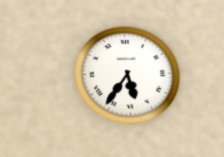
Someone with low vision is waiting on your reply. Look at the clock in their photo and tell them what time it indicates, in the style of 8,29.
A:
5,36
